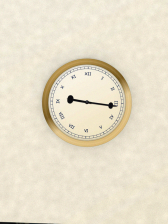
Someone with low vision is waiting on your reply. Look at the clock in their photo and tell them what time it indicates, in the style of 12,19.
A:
9,16
